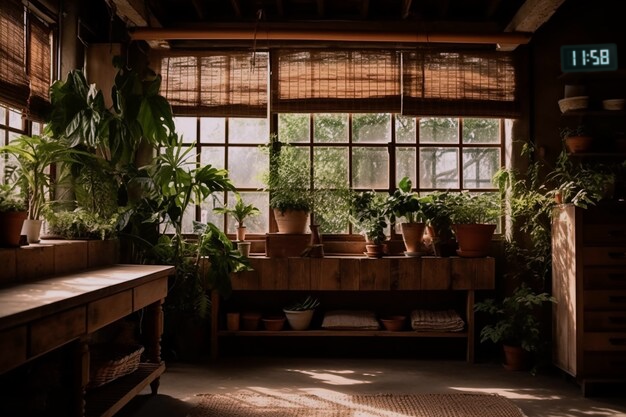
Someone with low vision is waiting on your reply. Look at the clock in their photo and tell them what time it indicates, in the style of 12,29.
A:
11,58
